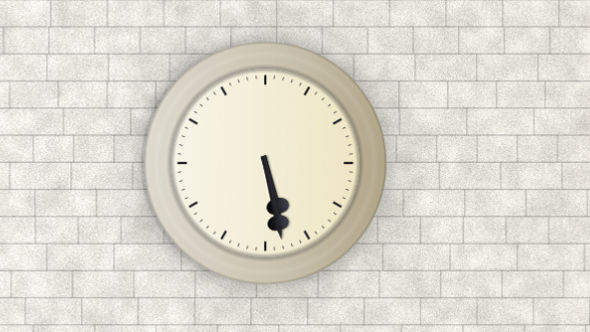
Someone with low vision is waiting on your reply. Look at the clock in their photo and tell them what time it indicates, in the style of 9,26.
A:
5,28
